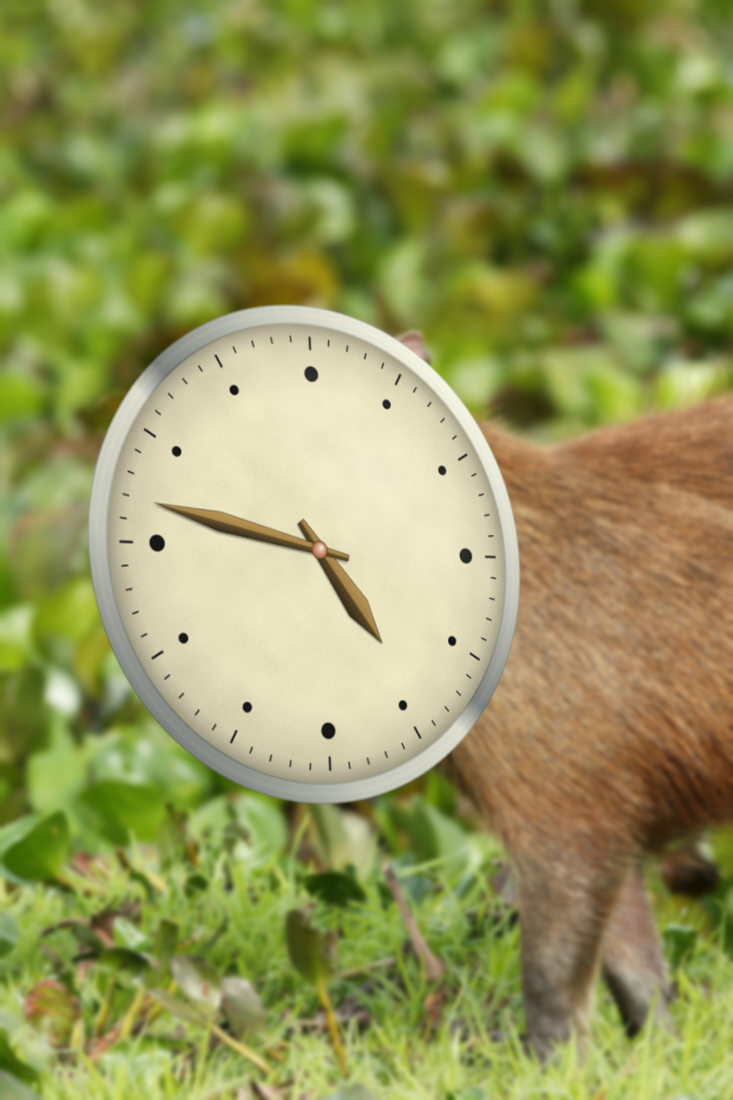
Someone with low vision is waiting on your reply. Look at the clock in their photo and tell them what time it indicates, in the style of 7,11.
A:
4,47
